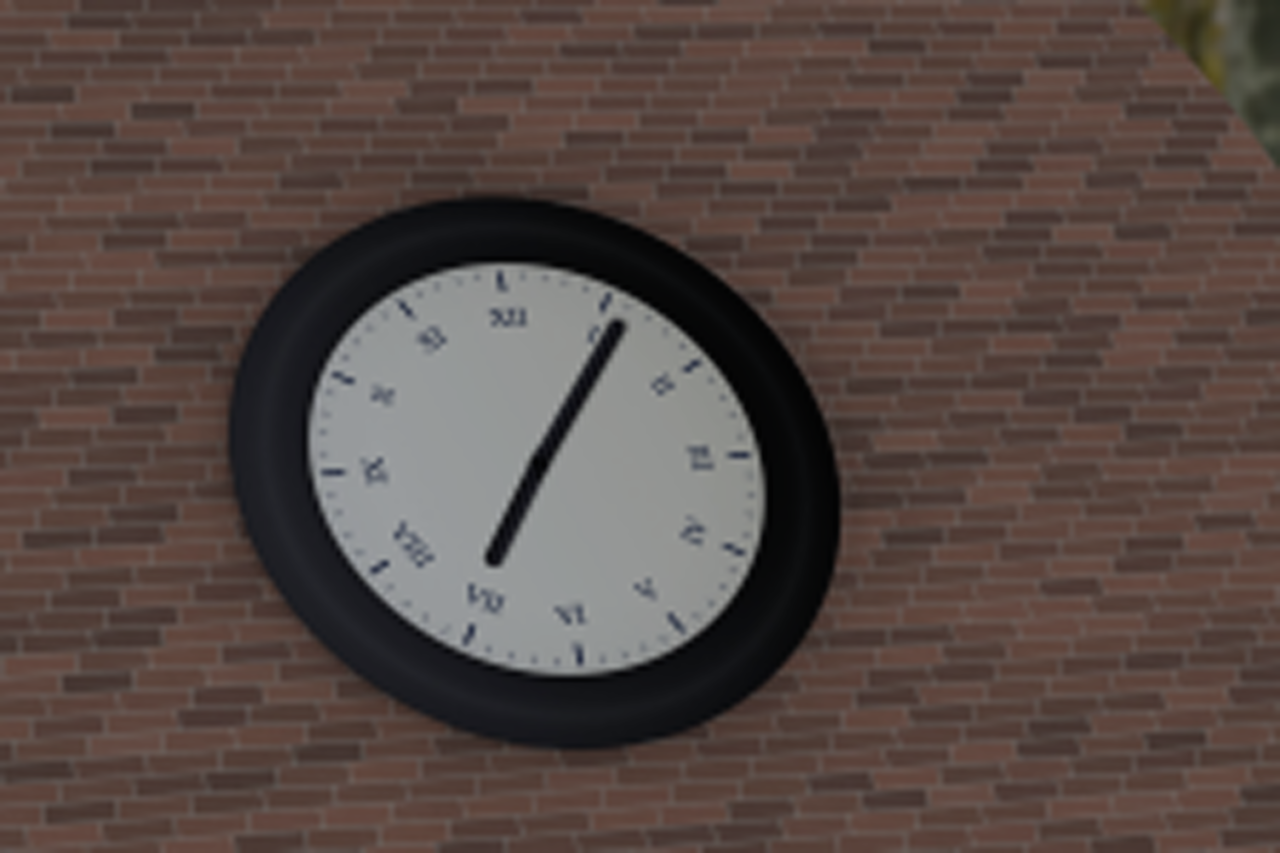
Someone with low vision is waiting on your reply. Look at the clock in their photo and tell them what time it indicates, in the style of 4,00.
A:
7,06
